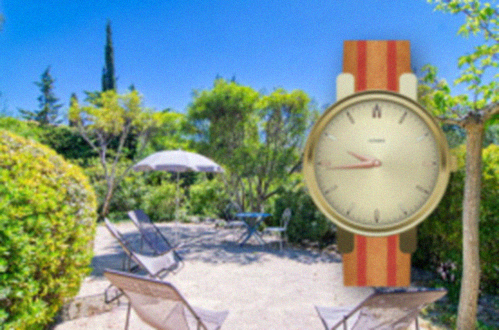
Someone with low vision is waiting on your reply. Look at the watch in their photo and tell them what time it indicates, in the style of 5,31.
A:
9,44
